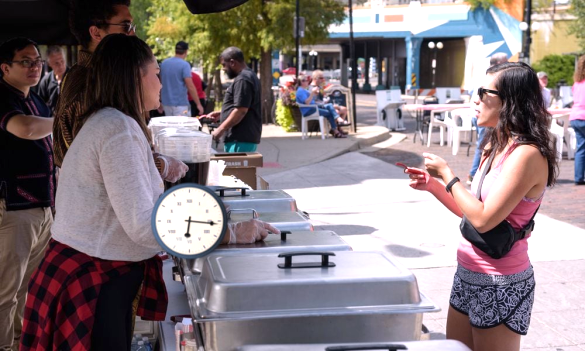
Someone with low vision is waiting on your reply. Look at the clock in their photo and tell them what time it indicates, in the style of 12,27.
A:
6,16
